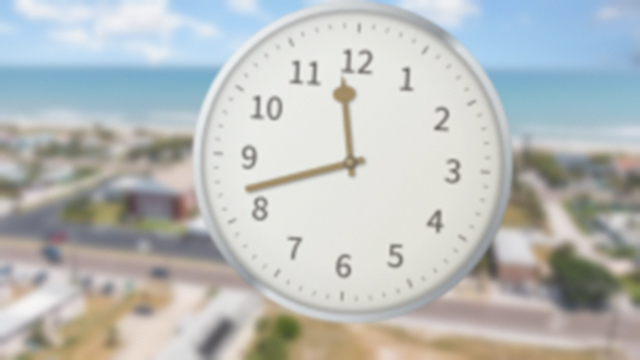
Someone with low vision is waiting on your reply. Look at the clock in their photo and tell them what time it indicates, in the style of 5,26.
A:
11,42
